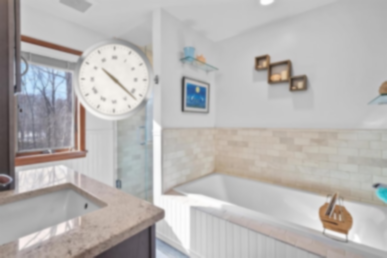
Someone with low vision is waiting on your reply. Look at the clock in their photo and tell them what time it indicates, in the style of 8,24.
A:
10,22
